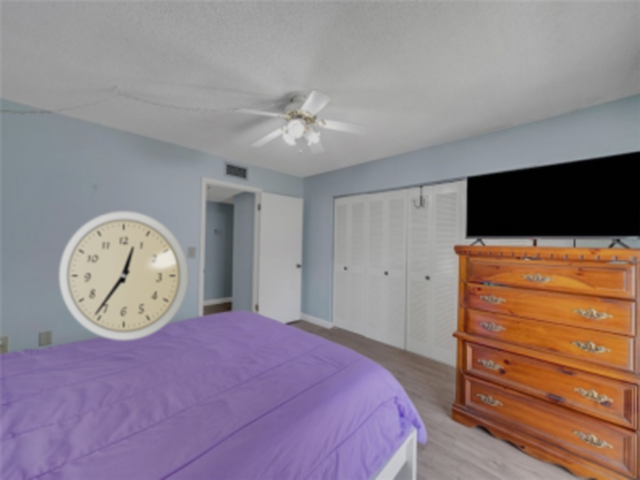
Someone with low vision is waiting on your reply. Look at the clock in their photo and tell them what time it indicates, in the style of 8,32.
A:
12,36
